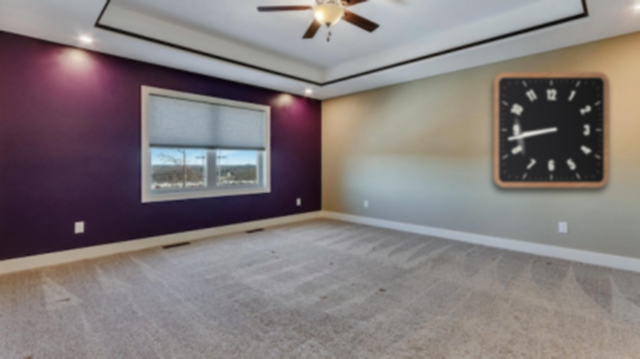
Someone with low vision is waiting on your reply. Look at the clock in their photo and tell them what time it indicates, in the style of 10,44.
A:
8,43
